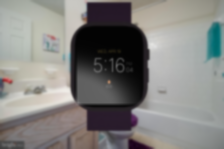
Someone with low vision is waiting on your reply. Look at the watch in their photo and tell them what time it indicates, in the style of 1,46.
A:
5,16
